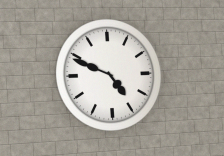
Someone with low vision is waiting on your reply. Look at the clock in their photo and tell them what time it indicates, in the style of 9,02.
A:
4,49
